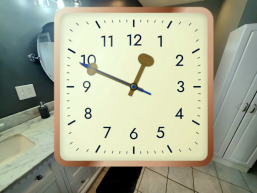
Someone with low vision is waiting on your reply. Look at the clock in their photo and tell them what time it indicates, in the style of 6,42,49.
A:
12,48,49
